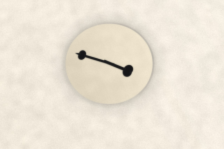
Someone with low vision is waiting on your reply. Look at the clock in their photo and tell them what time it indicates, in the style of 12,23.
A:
3,48
